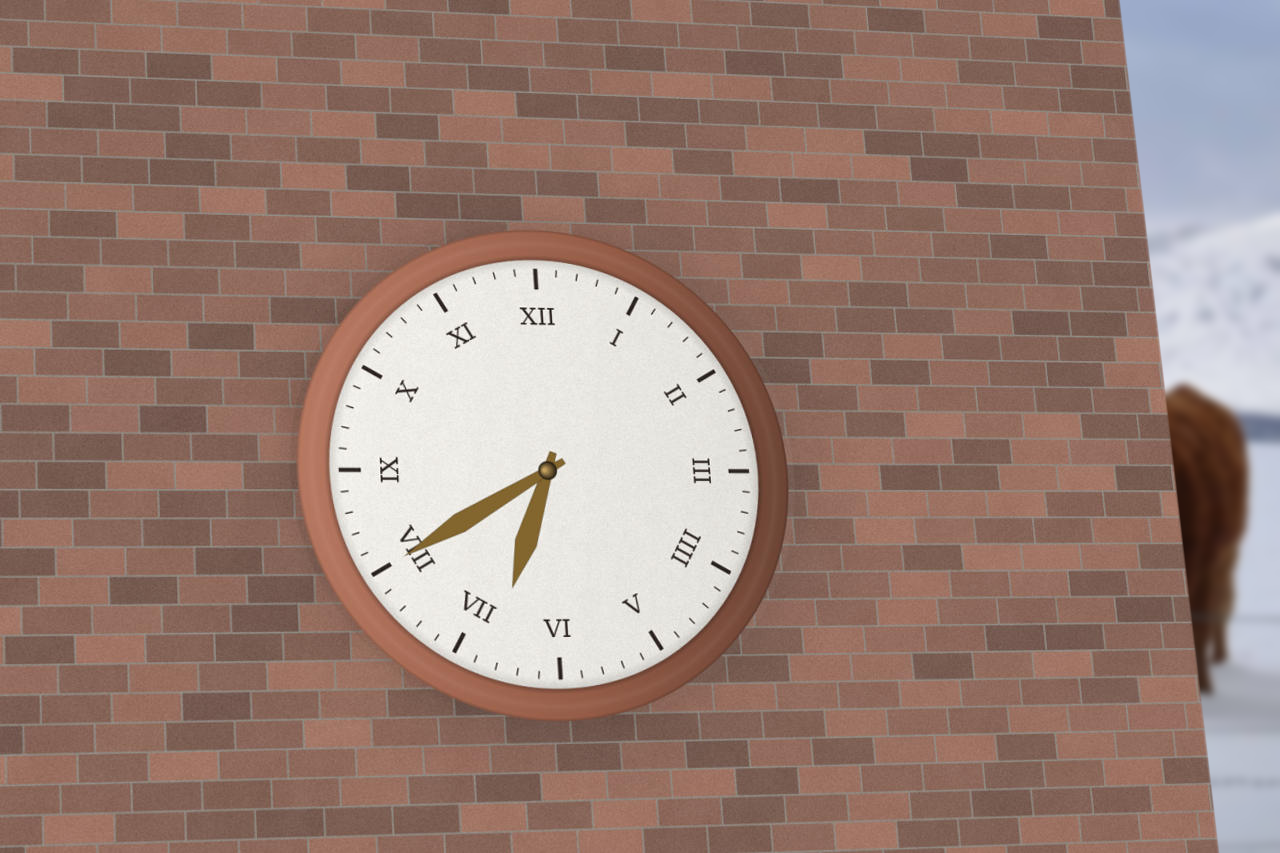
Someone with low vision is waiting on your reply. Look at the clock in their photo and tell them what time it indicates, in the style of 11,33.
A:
6,40
